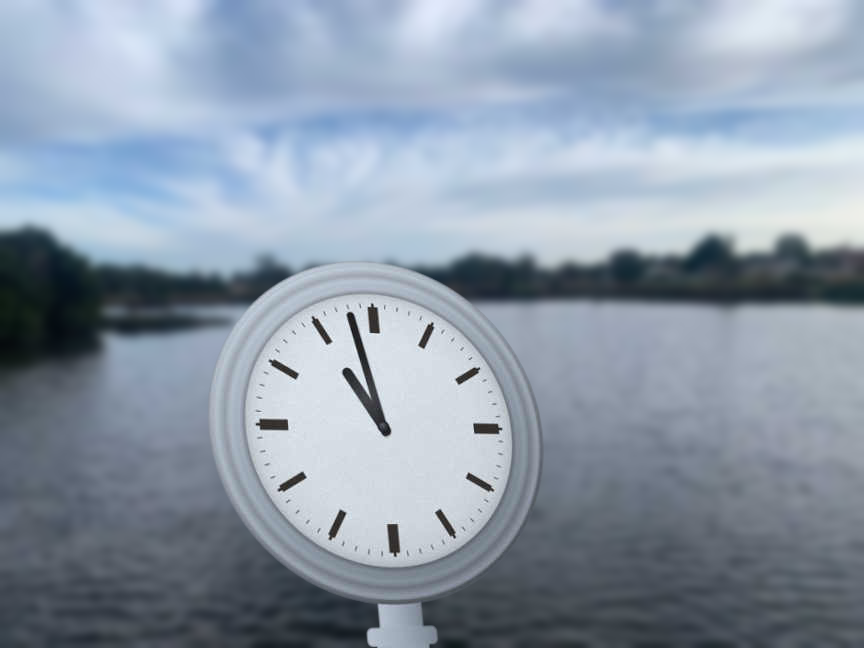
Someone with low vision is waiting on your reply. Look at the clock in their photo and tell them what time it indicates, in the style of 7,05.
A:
10,58
